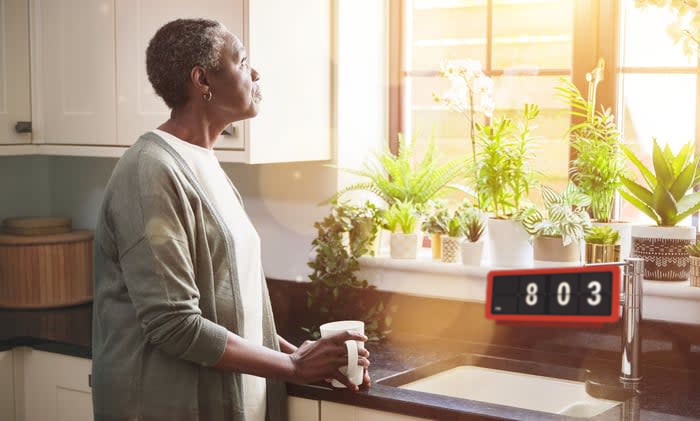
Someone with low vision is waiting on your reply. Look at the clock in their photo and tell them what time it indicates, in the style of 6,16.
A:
8,03
